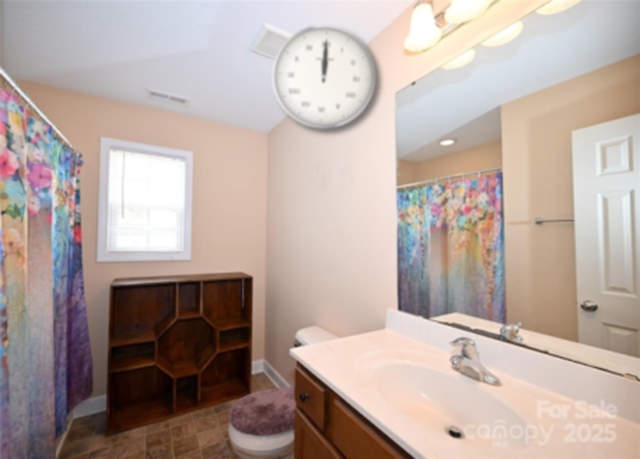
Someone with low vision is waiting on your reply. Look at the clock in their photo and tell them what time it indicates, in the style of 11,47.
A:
12,00
